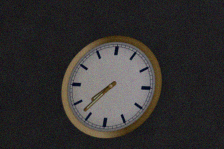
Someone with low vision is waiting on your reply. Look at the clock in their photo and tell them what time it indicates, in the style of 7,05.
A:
7,37
